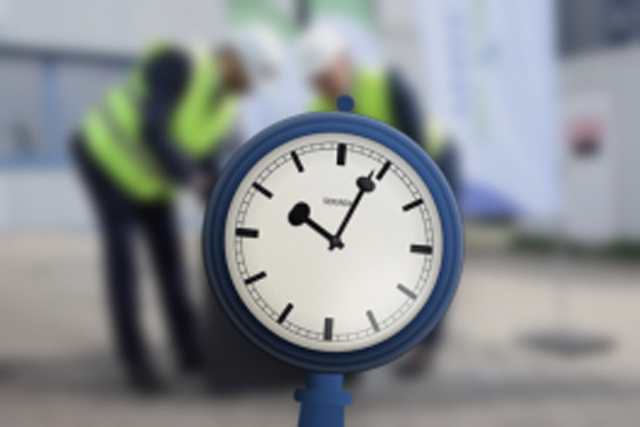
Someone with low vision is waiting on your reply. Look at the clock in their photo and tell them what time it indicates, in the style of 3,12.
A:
10,04
